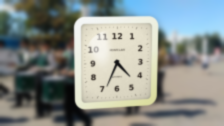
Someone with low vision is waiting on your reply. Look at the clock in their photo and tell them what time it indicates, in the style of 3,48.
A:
4,34
